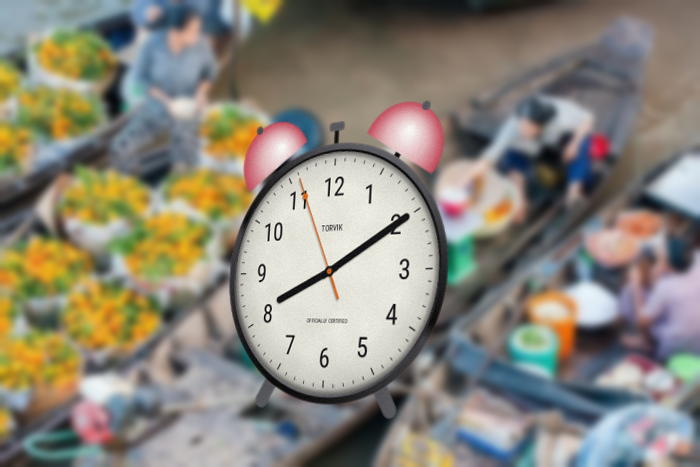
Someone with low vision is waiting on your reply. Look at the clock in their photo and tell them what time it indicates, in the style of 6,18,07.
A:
8,09,56
